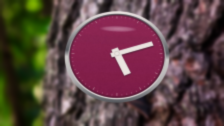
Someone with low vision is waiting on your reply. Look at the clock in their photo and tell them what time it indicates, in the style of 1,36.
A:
5,12
